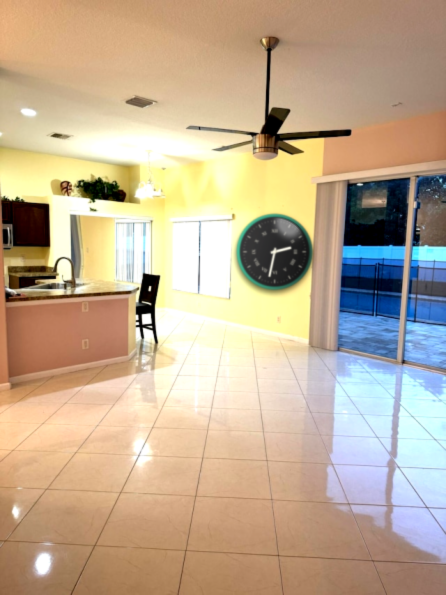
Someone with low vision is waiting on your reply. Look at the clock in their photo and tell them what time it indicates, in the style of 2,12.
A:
2,32
